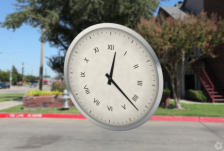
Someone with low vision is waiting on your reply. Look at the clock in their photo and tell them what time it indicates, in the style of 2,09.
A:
12,22
